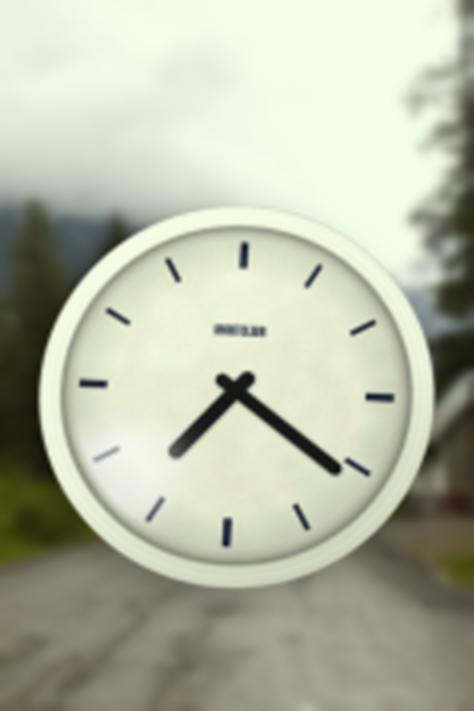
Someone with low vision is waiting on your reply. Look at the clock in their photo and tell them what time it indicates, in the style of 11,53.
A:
7,21
